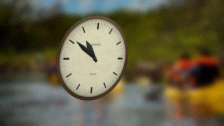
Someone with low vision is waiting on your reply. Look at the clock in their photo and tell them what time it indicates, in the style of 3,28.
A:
10,51
